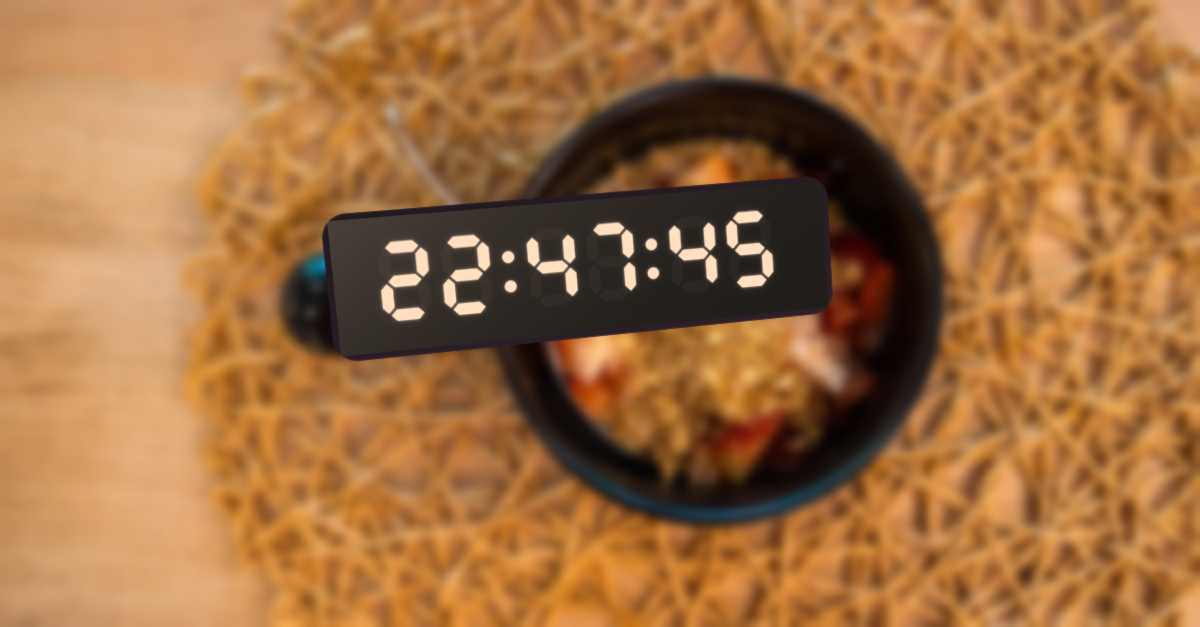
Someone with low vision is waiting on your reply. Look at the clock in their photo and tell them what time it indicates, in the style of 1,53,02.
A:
22,47,45
